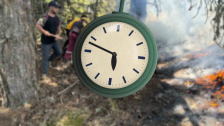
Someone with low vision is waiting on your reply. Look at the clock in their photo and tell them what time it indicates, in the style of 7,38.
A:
5,48
